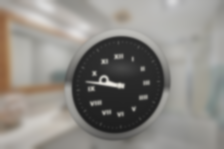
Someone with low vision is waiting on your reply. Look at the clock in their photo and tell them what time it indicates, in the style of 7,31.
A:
9,47
